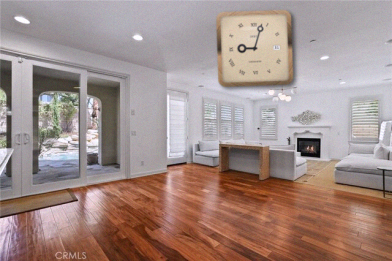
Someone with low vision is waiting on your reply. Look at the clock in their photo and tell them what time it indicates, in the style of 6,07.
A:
9,03
